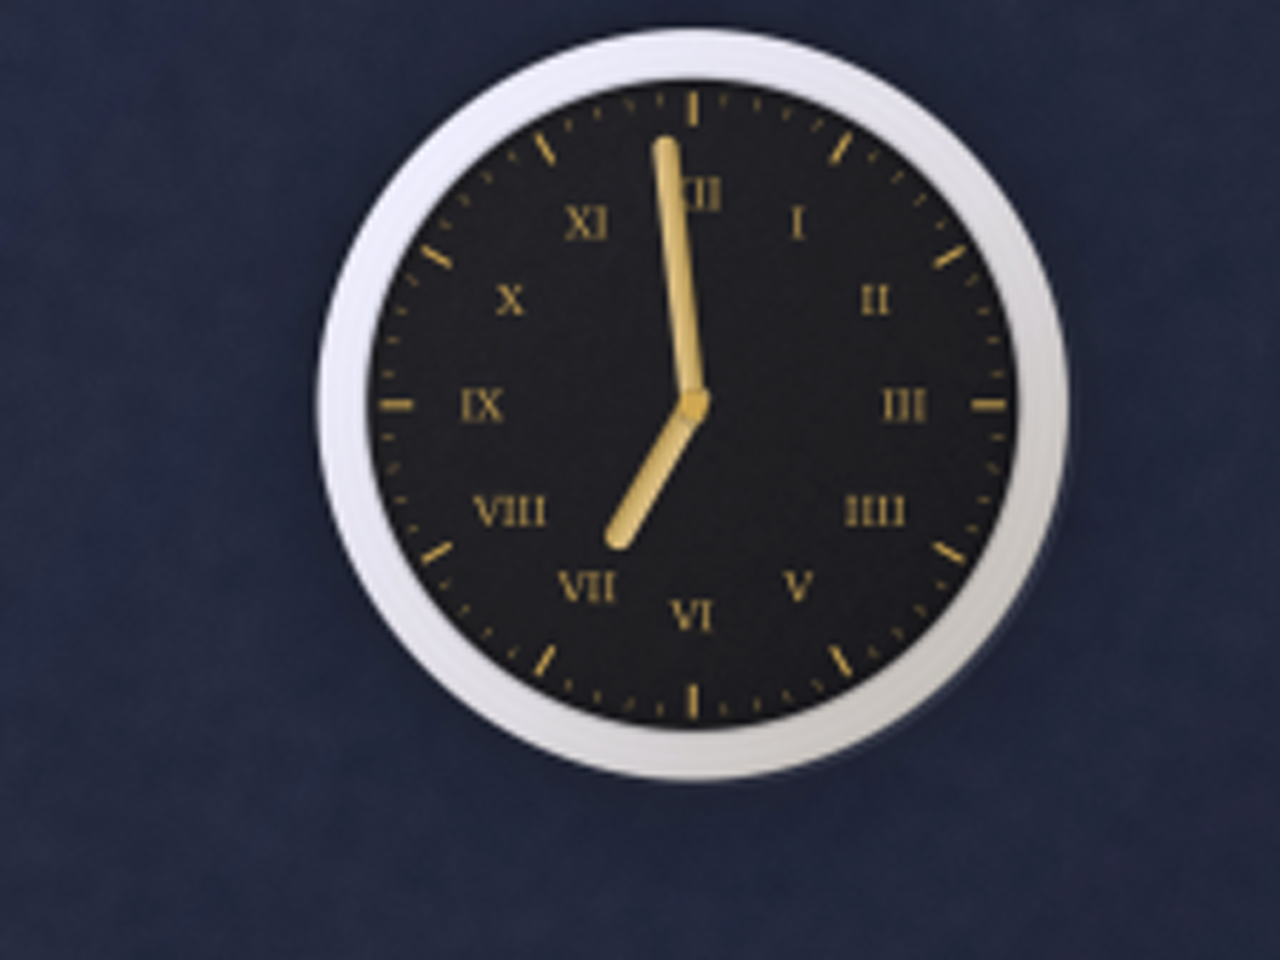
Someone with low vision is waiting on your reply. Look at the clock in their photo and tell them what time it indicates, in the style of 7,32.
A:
6,59
